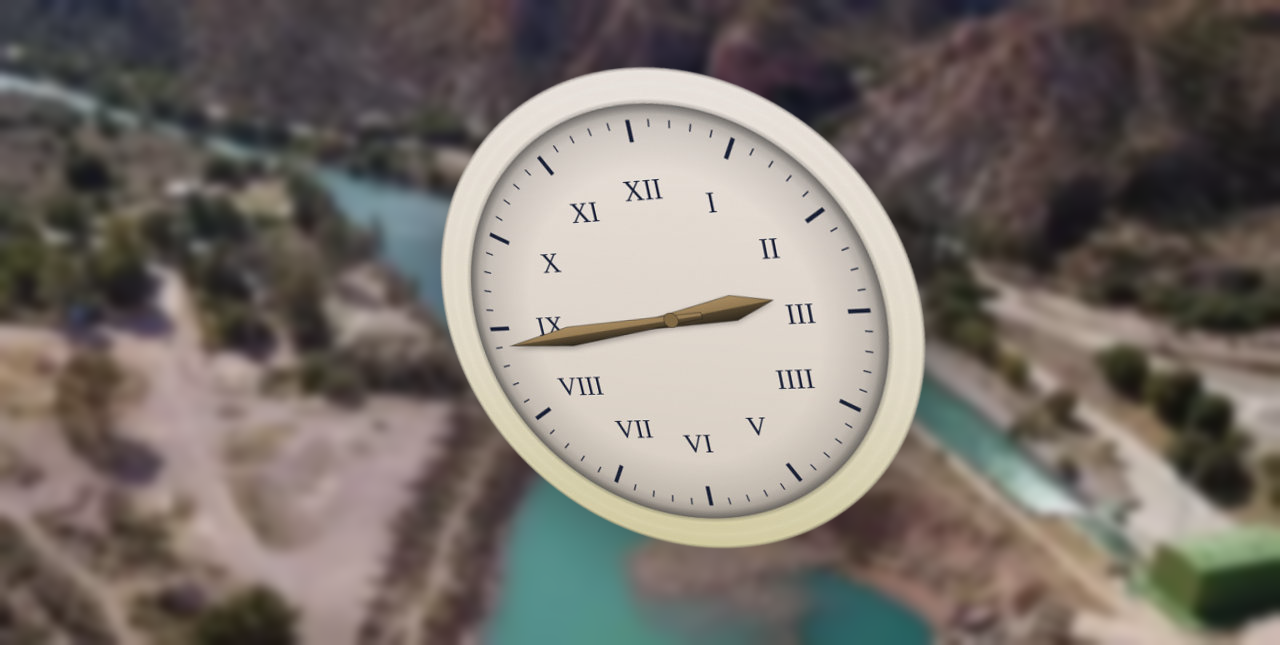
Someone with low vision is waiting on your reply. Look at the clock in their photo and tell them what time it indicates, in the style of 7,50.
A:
2,44
